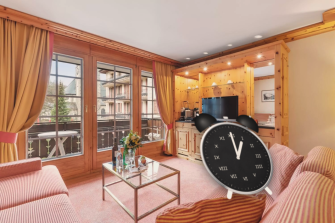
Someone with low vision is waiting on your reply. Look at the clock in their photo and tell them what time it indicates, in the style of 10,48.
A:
1,00
